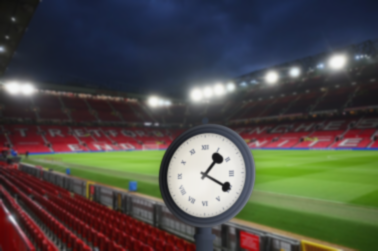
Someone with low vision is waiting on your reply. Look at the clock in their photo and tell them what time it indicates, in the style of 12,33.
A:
1,20
